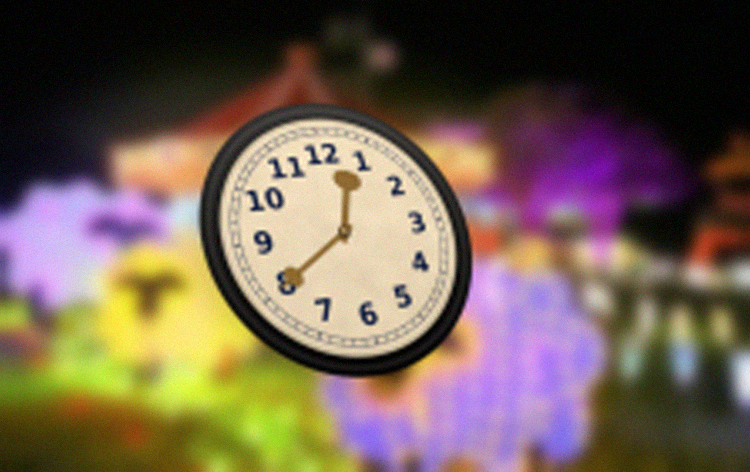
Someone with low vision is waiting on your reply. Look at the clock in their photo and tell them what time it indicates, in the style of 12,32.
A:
12,40
